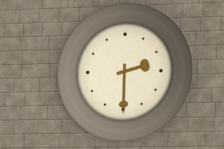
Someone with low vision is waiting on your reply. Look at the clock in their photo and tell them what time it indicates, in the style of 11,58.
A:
2,30
